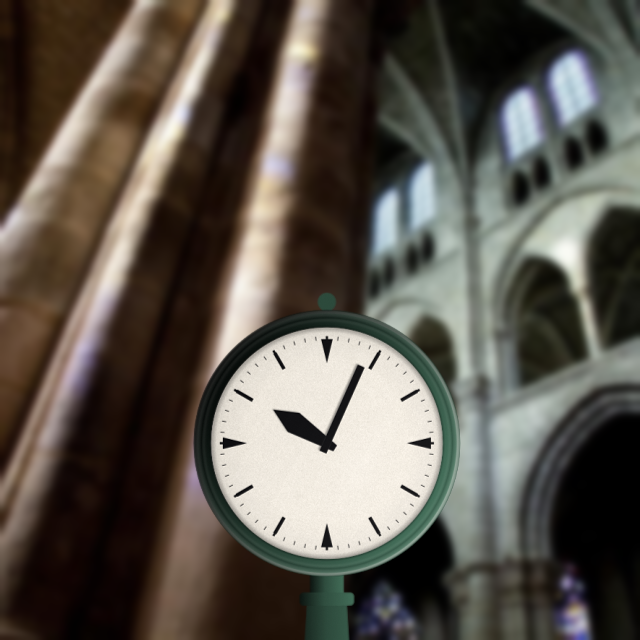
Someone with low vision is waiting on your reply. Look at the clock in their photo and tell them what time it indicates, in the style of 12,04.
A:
10,04
